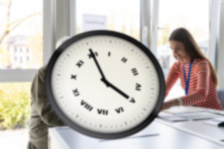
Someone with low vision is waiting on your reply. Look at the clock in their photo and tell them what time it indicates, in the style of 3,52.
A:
5,00
